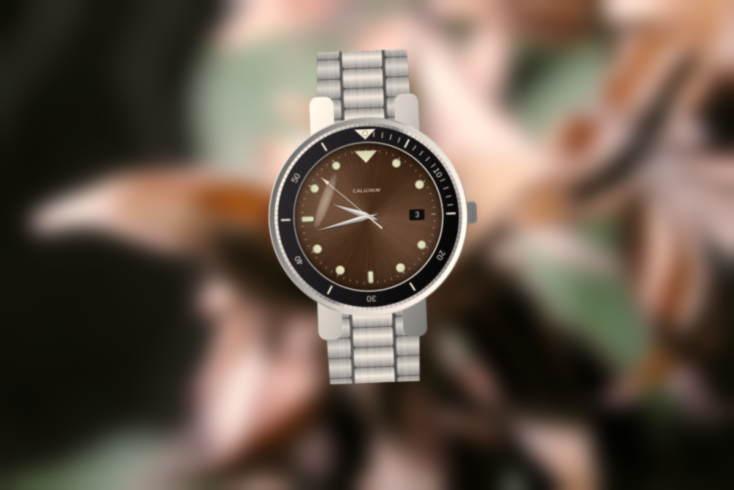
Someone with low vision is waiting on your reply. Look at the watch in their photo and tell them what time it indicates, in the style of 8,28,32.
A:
9,42,52
